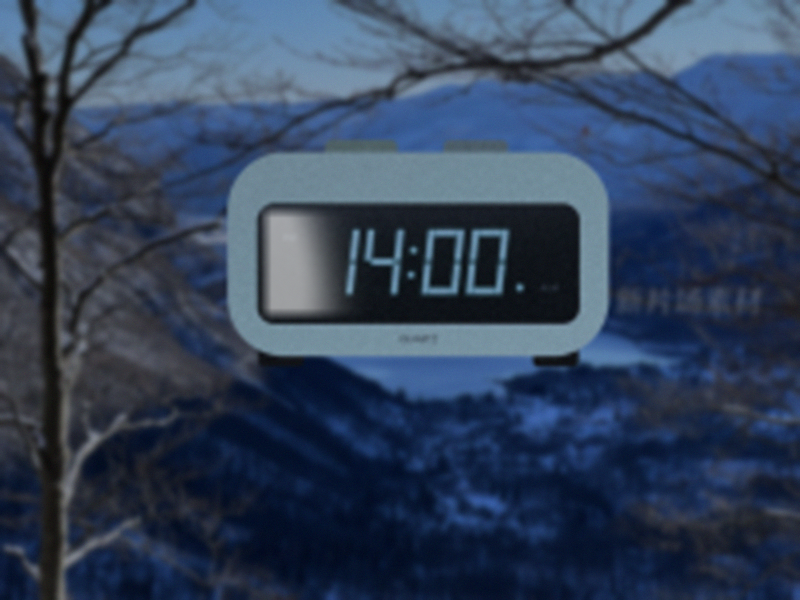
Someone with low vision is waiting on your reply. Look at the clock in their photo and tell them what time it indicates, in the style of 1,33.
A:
14,00
